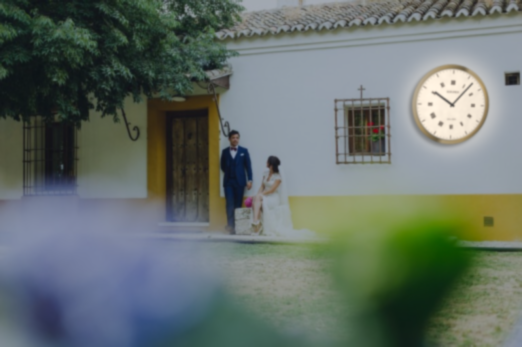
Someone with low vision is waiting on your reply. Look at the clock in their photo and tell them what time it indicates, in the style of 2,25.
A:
10,07
